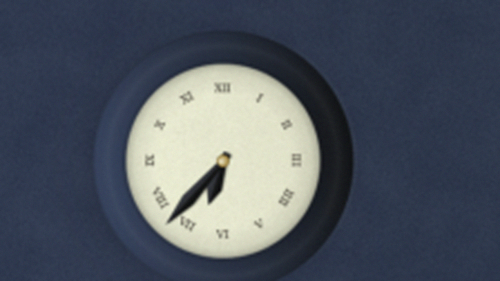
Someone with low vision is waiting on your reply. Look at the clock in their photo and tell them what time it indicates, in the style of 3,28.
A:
6,37
